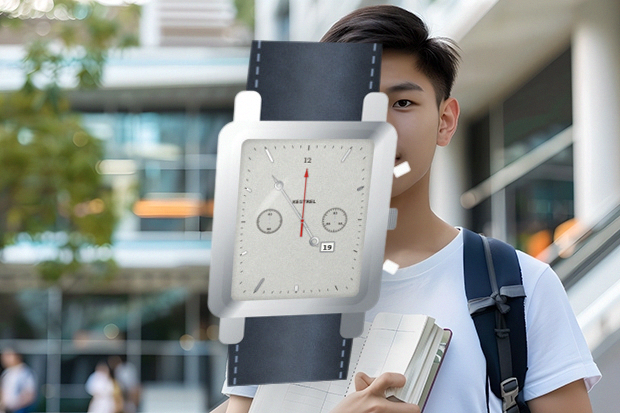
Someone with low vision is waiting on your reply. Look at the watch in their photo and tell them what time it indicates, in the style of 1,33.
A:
4,54
